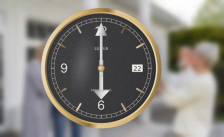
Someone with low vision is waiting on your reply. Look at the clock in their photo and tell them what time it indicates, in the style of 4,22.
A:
6,00
